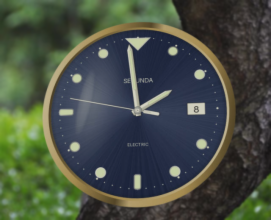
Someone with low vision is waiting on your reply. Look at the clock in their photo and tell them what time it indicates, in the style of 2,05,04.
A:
1,58,47
